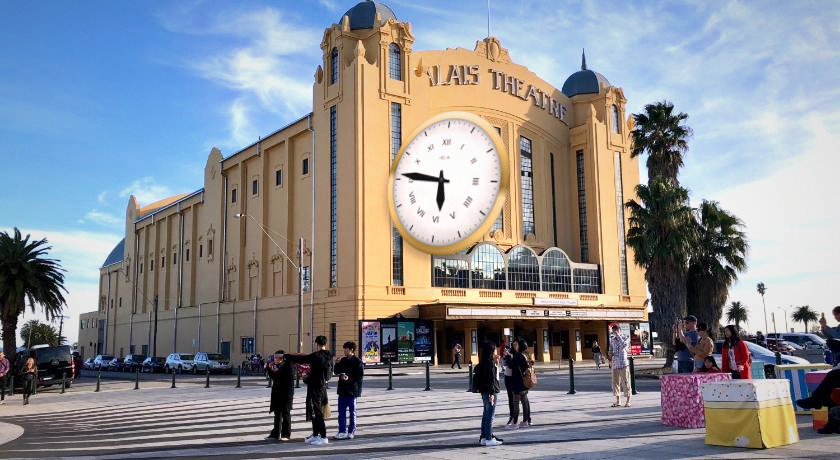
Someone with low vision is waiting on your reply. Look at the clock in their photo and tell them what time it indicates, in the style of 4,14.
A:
5,46
